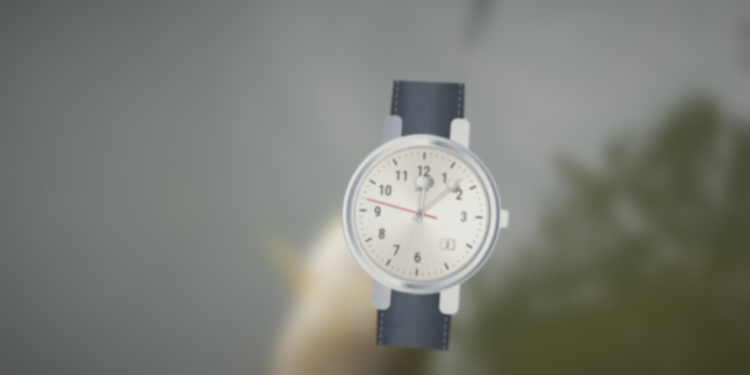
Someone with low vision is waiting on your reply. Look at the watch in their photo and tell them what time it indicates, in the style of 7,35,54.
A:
12,07,47
